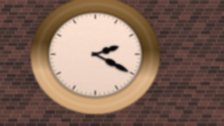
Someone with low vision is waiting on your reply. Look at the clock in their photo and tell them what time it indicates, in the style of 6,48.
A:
2,20
